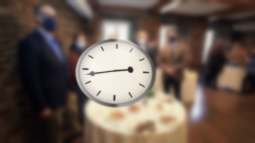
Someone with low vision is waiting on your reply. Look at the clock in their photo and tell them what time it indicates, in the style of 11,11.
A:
2,43
